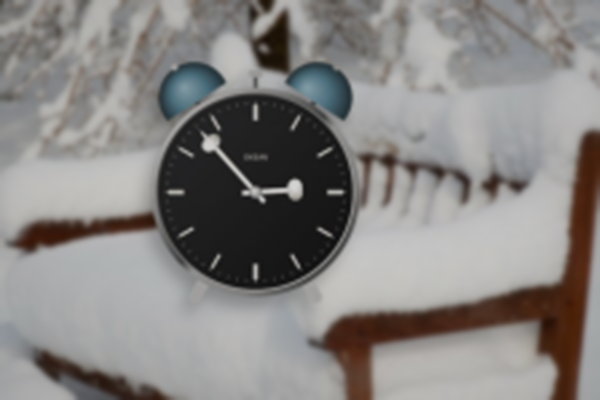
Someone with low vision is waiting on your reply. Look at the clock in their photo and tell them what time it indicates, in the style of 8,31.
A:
2,53
